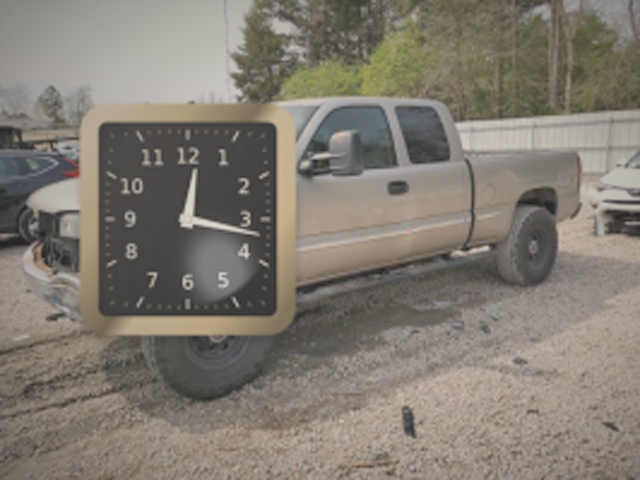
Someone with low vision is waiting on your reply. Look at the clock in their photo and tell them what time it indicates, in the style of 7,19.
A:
12,17
